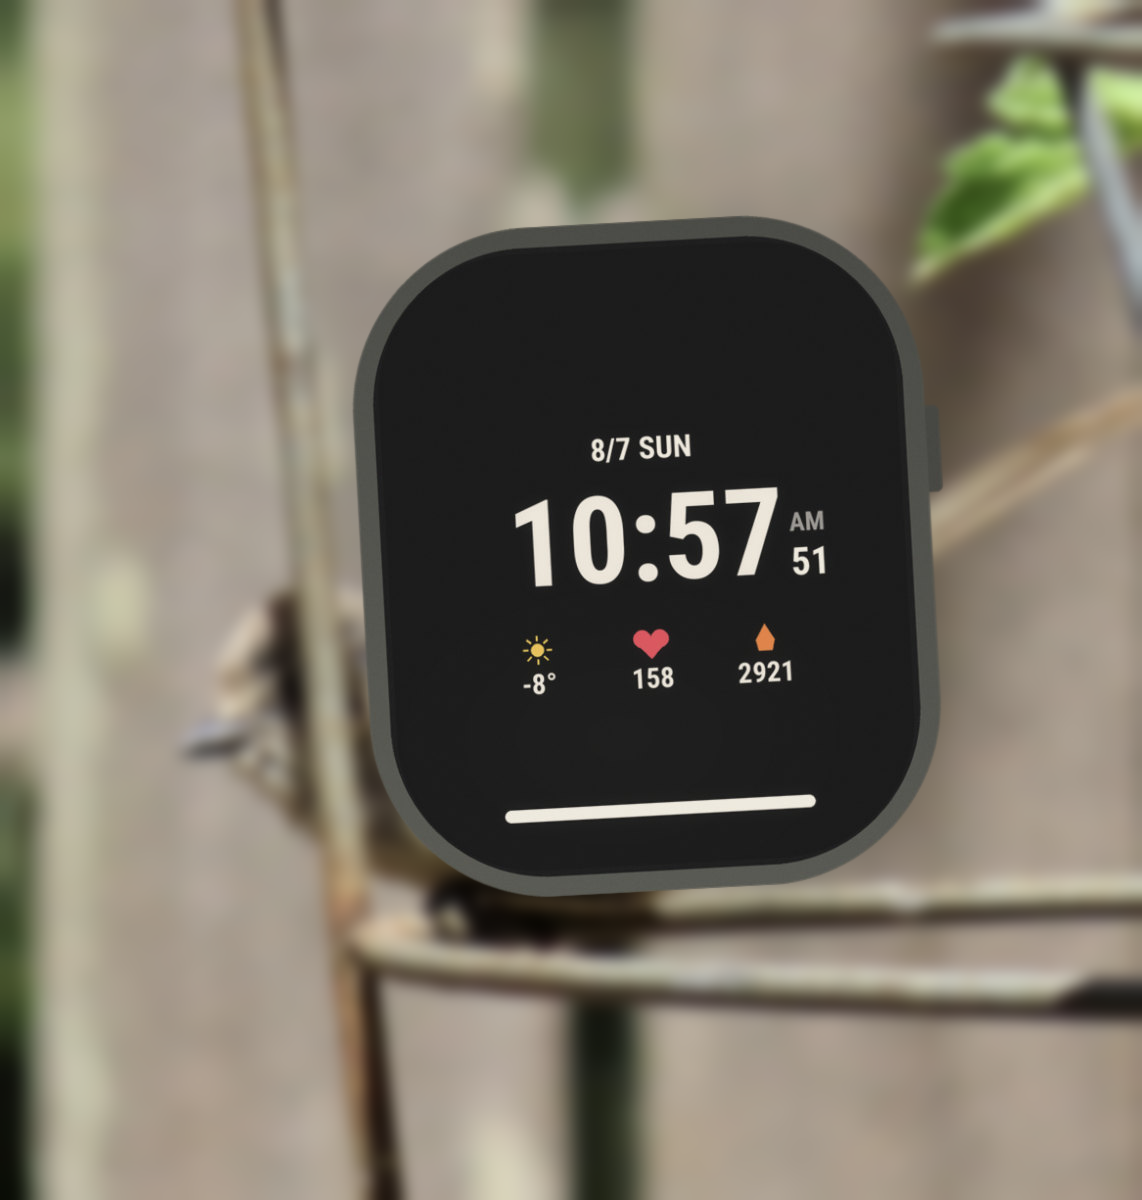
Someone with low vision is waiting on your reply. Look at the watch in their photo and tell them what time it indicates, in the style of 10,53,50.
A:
10,57,51
